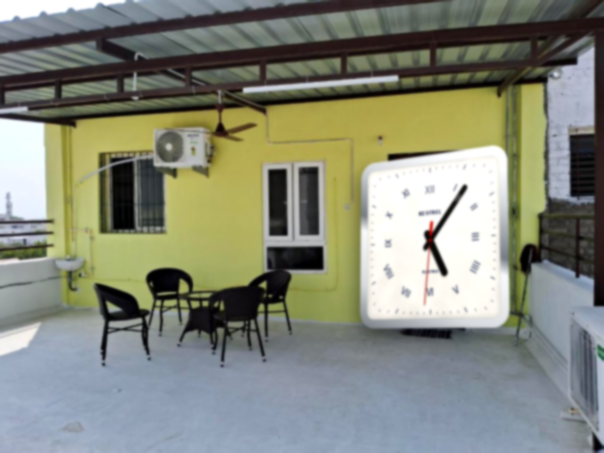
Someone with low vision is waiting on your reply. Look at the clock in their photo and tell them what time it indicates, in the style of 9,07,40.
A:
5,06,31
